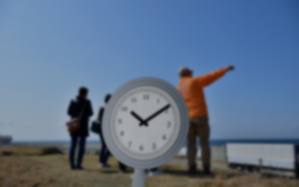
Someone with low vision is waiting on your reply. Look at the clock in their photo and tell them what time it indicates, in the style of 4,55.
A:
10,09
